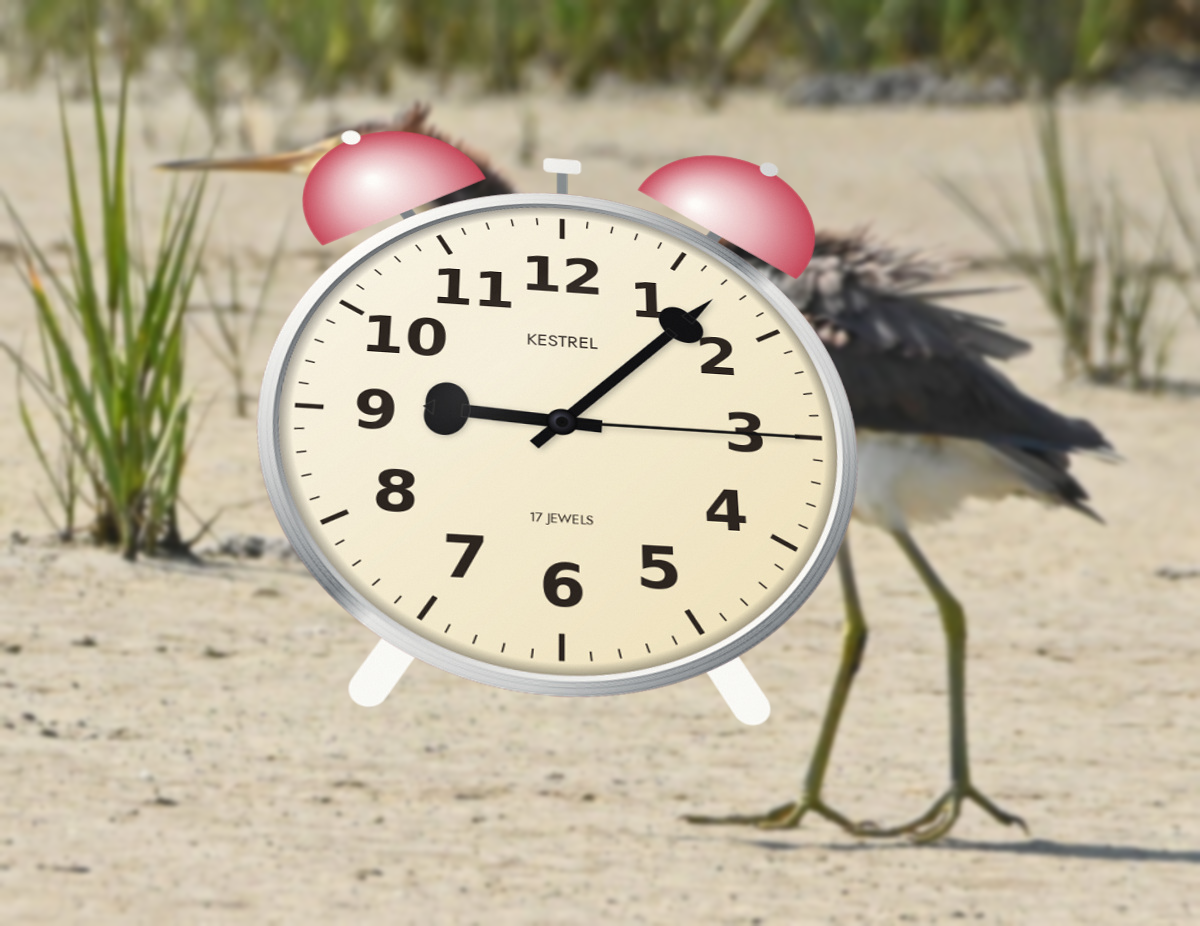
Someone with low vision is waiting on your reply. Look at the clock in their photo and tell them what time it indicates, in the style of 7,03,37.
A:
9,07,15
